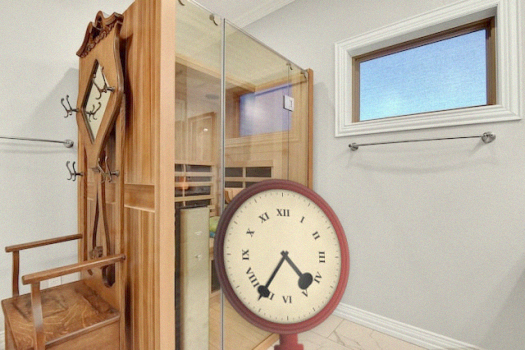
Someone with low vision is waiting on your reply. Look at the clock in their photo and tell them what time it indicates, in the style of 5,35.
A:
4,36
